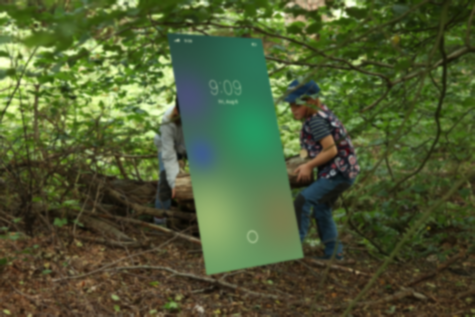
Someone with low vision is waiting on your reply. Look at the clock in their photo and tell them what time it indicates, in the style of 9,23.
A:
9,09
